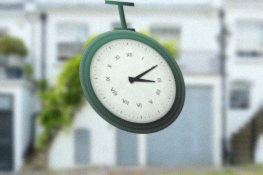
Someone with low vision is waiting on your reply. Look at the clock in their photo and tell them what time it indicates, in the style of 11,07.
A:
3,10
